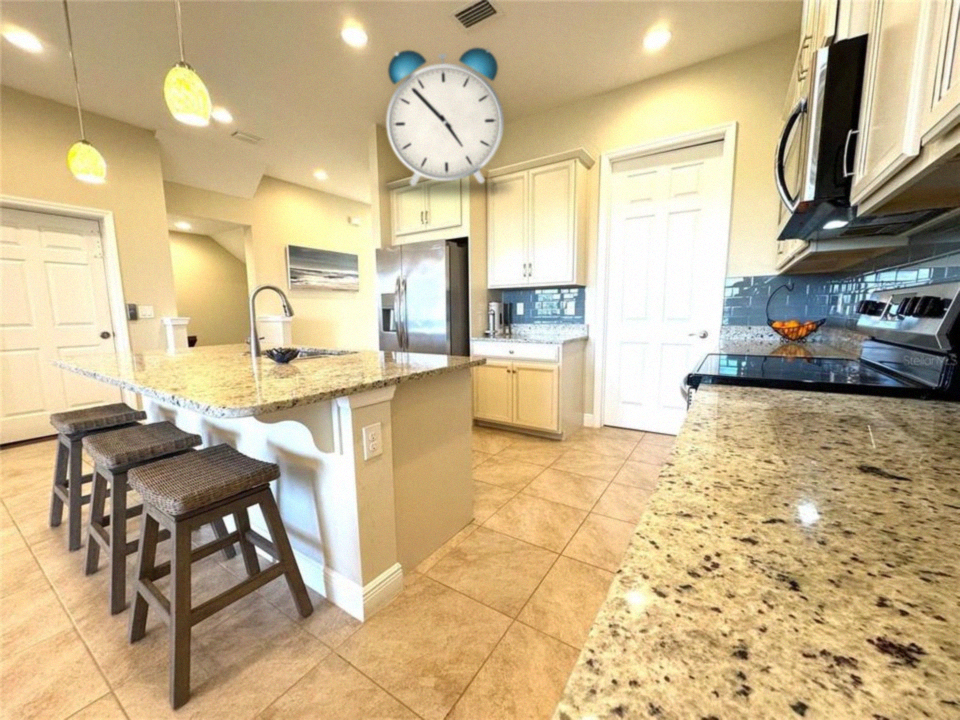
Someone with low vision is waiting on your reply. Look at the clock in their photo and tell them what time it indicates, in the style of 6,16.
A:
4,53
